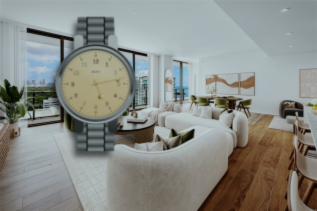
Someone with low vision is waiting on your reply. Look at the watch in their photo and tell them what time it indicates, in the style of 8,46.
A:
5,13
